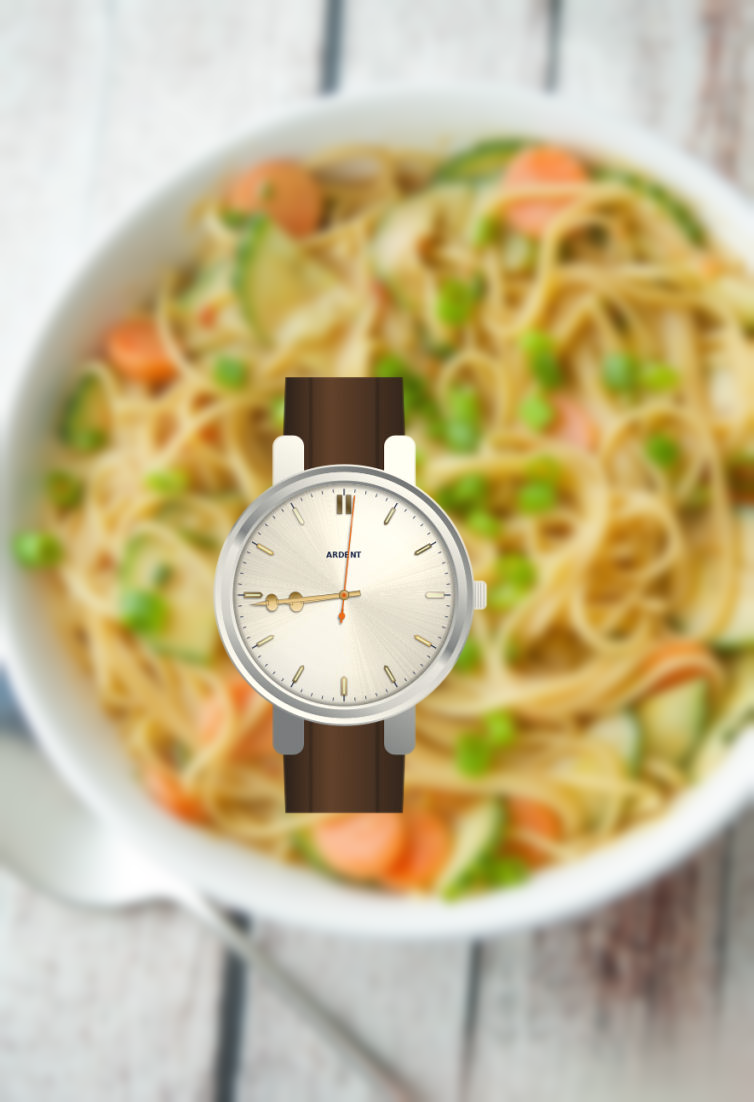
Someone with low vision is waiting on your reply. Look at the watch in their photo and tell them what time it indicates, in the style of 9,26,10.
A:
8,44,01
